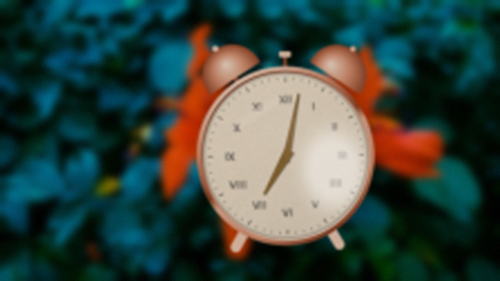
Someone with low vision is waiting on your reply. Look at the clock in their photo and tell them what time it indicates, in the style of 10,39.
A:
7,02
